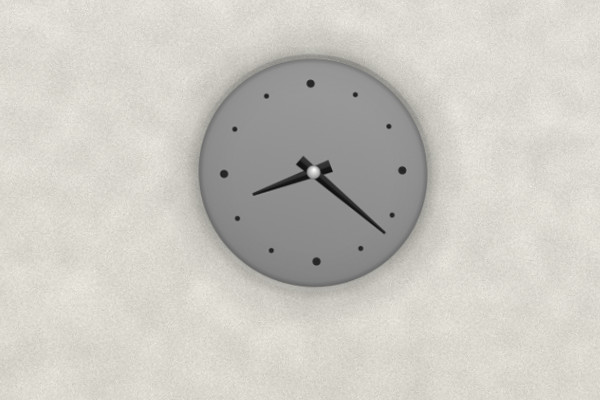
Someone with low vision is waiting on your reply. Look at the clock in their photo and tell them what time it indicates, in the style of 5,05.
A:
8,22
